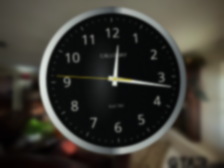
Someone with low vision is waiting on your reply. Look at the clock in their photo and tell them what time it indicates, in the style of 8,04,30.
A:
12,16,46
